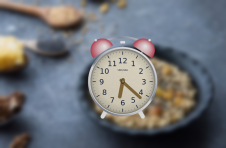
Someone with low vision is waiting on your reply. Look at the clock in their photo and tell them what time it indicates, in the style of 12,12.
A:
6,22
